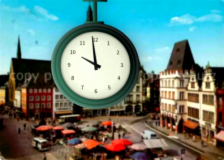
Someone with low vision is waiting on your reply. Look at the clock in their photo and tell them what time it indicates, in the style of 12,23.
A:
9,59
